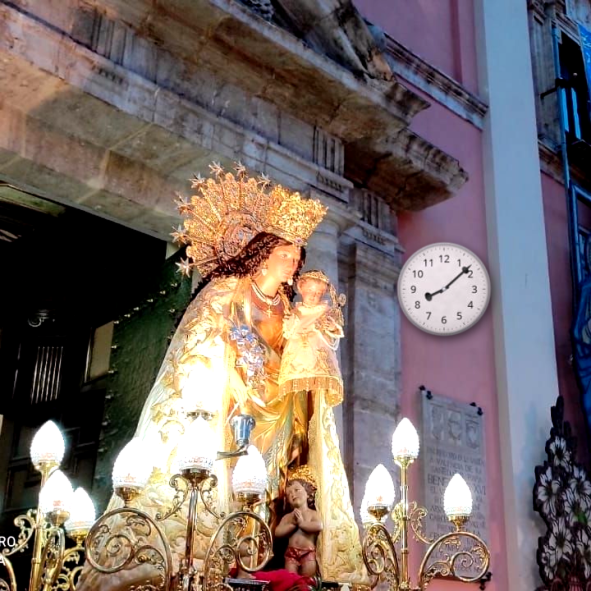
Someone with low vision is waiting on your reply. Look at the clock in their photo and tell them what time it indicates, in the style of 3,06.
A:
8,08
